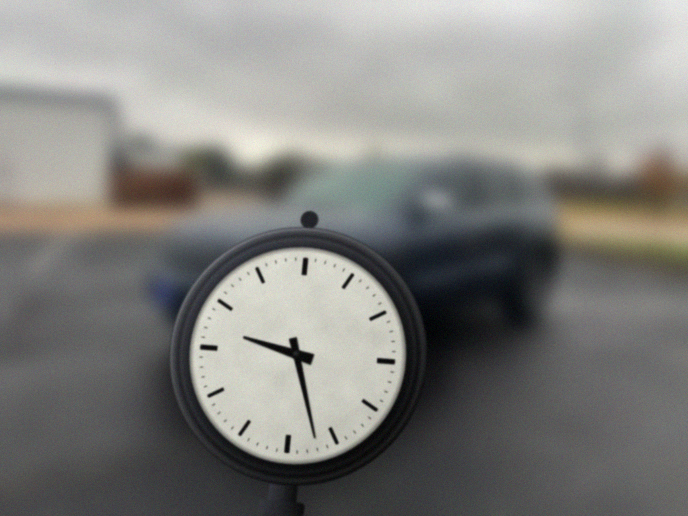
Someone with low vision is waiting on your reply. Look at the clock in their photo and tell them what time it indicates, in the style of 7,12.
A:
9,27
